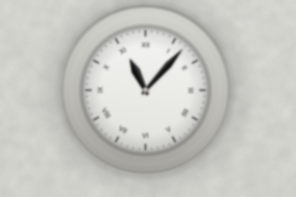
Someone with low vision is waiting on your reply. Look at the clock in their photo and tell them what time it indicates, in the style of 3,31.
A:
11,07
